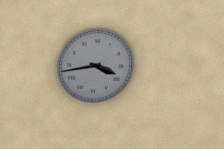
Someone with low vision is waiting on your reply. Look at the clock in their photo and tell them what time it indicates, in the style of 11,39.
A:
3,43
